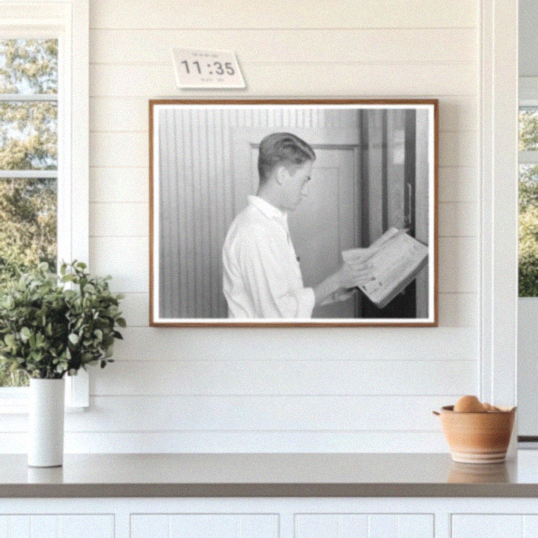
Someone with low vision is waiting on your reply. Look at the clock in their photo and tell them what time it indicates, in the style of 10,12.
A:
11,35
